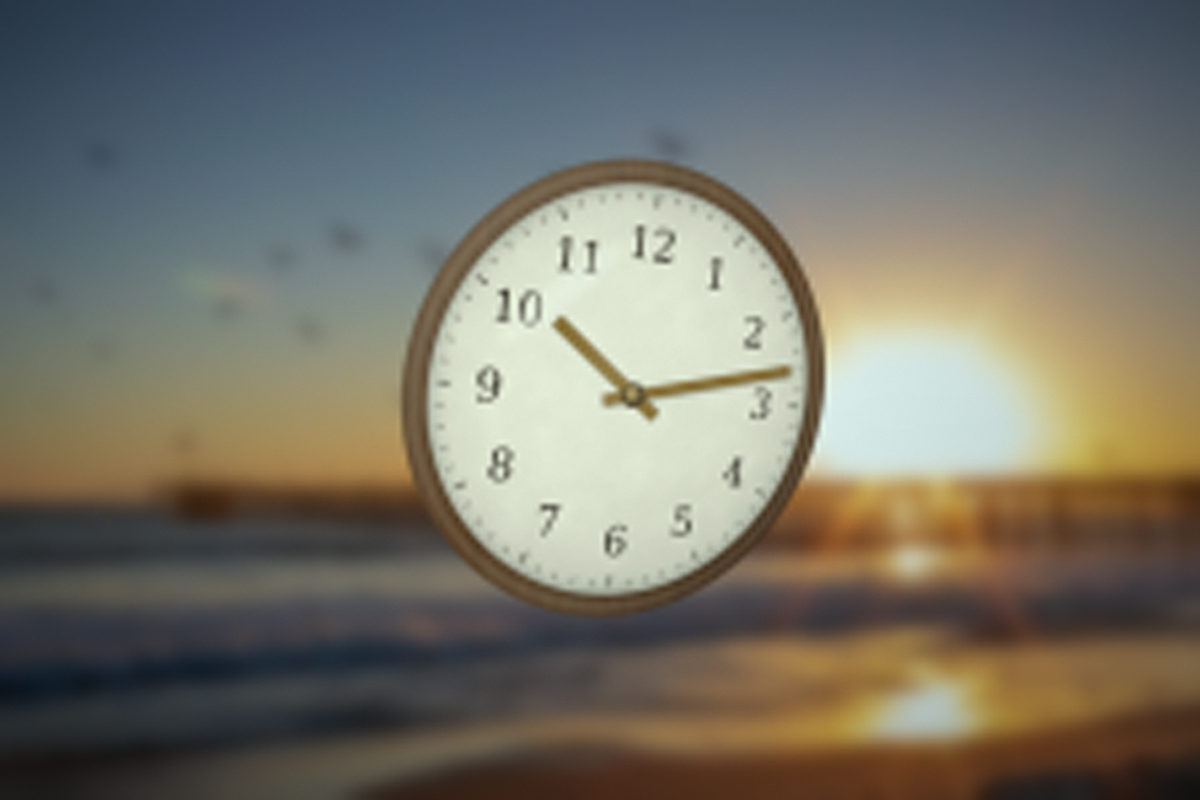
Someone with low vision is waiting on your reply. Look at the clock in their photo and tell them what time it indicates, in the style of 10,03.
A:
10,13
